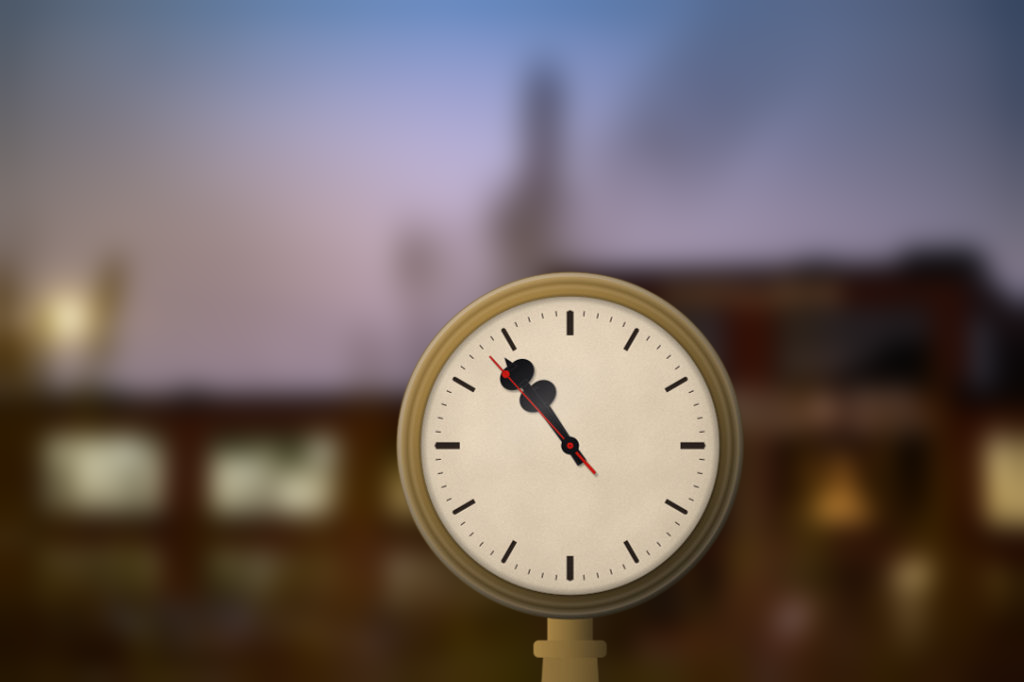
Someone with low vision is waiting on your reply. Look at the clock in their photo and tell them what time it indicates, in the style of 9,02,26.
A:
10,53,53
